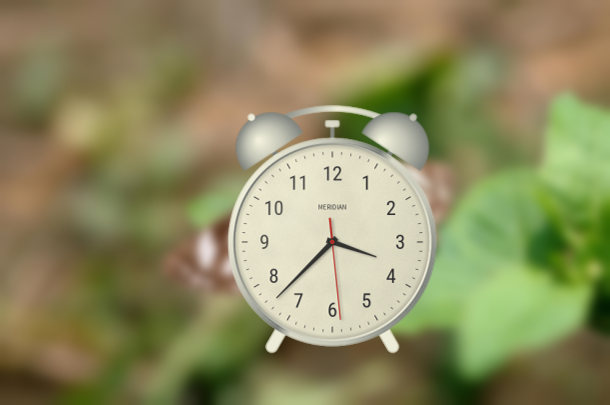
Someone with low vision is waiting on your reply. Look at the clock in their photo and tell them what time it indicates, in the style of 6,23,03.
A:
3,37,29
